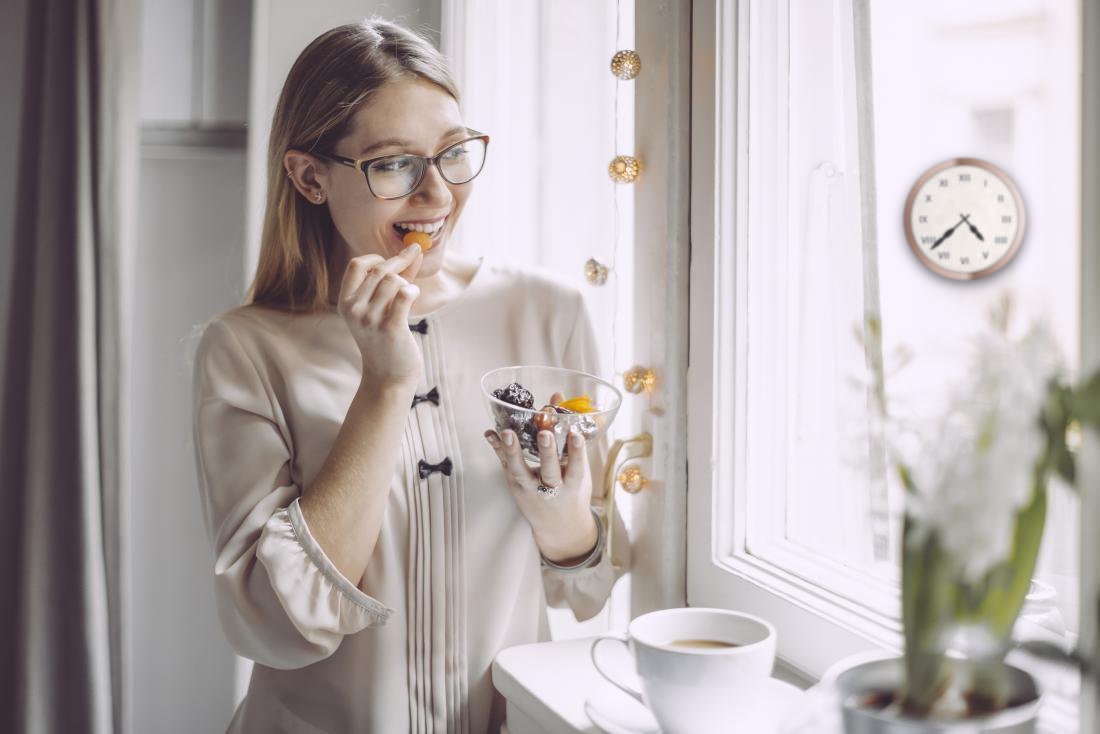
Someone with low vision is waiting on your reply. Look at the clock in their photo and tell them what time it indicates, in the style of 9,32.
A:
4,38
